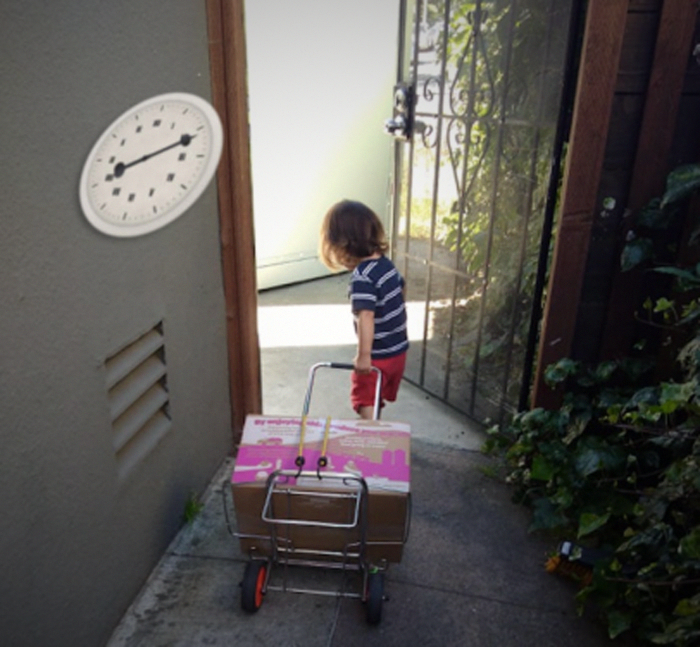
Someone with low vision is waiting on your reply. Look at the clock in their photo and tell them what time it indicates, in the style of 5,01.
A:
8,11
